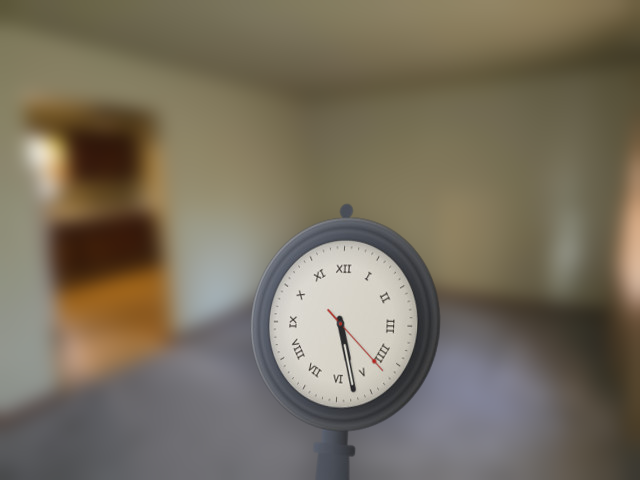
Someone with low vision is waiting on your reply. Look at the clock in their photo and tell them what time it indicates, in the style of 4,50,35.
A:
5,27,22
